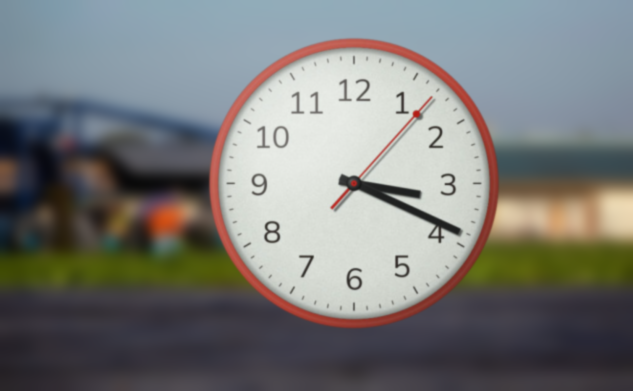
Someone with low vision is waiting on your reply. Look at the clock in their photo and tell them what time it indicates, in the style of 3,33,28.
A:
3,19,07
